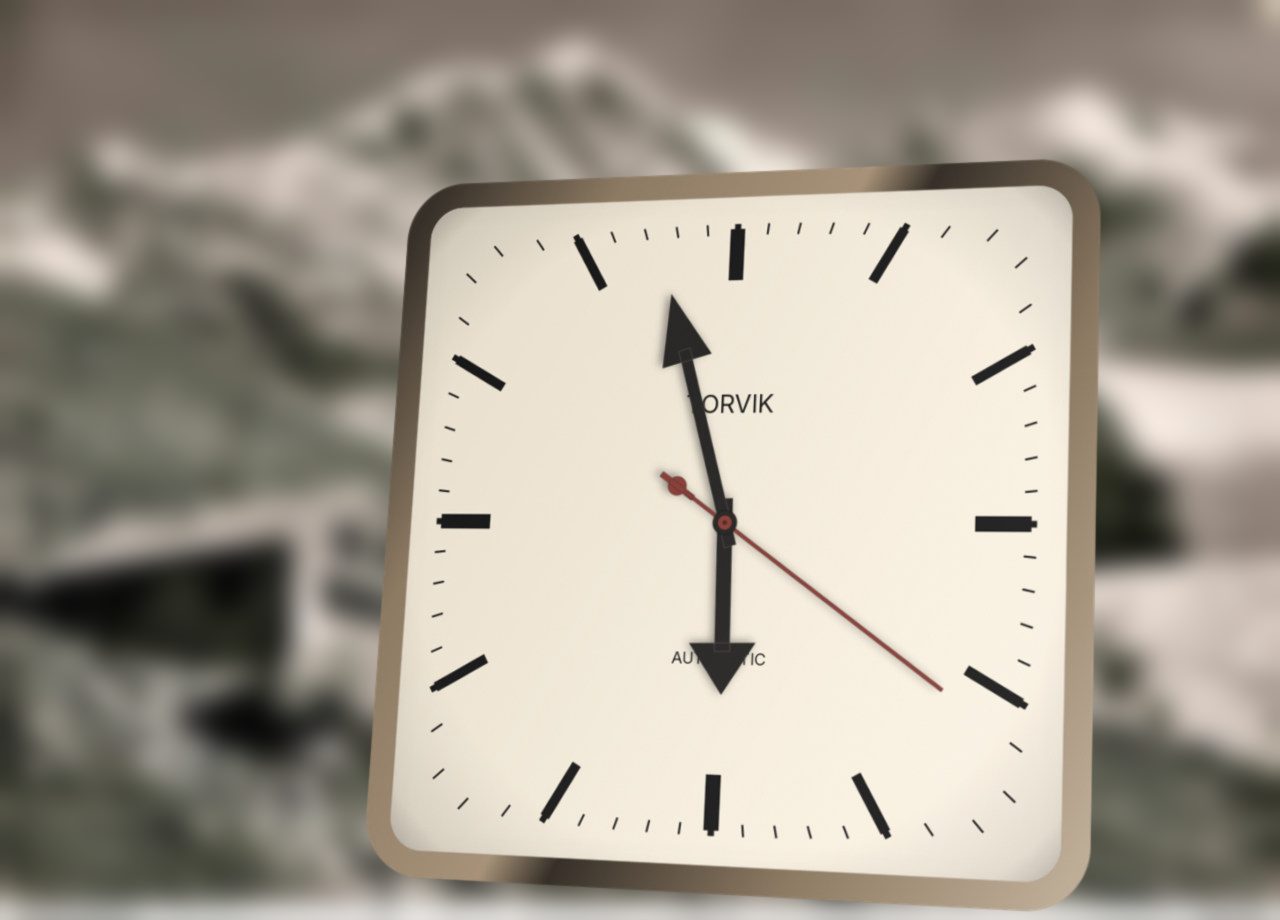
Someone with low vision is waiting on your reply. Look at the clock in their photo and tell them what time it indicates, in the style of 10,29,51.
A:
5,57,21
